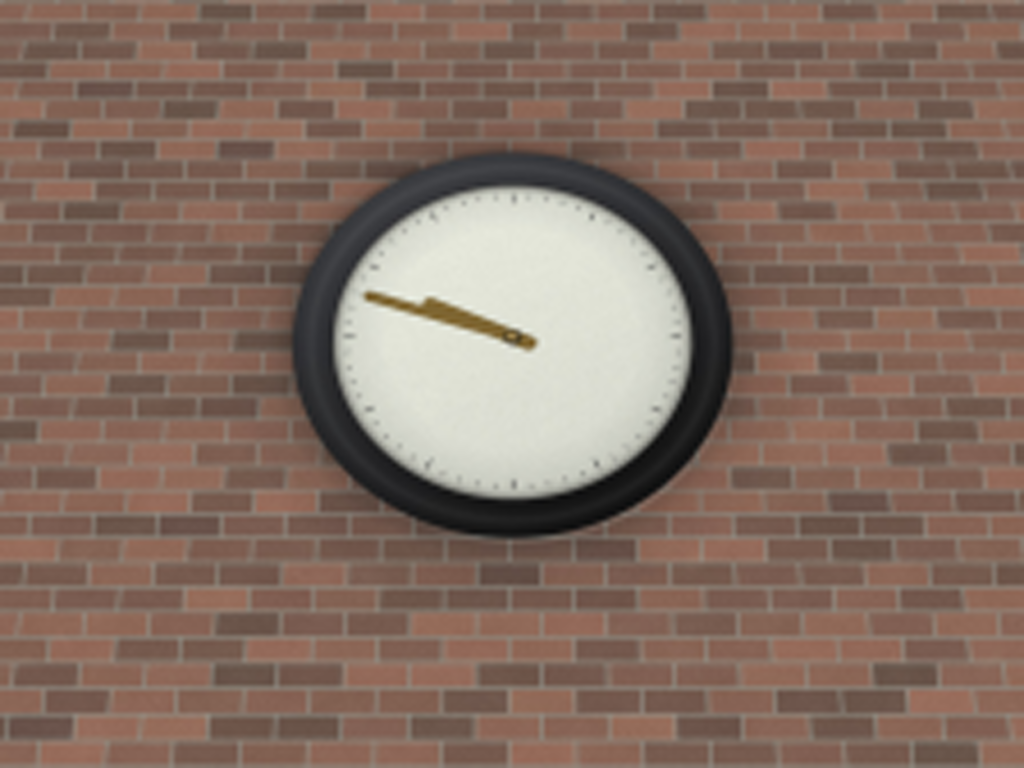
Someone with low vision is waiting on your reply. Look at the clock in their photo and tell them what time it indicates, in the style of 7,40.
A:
9,48
